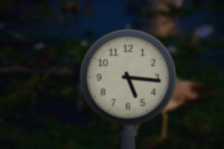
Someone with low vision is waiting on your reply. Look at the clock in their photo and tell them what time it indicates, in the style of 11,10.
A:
5,16
